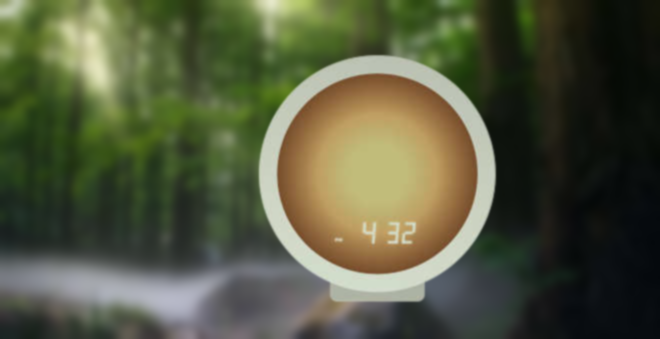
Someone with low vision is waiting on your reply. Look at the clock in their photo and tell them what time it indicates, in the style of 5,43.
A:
4,32
